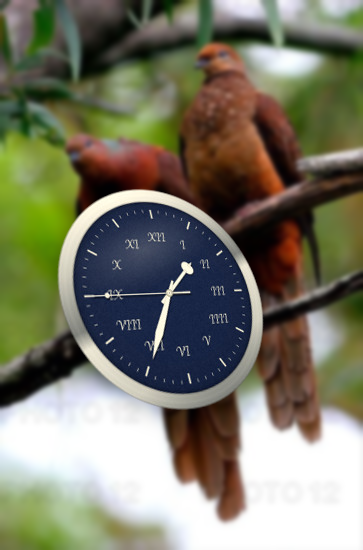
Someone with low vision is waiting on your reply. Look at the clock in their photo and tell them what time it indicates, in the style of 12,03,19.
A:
1,34,45
